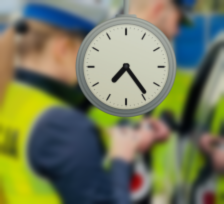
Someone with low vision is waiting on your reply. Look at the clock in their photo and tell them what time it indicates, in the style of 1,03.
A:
7,24
